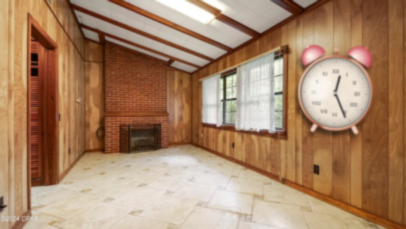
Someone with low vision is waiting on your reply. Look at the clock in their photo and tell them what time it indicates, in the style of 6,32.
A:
12,26
